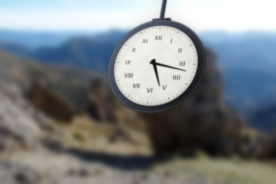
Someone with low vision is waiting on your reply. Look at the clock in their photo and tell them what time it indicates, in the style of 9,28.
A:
5,17
